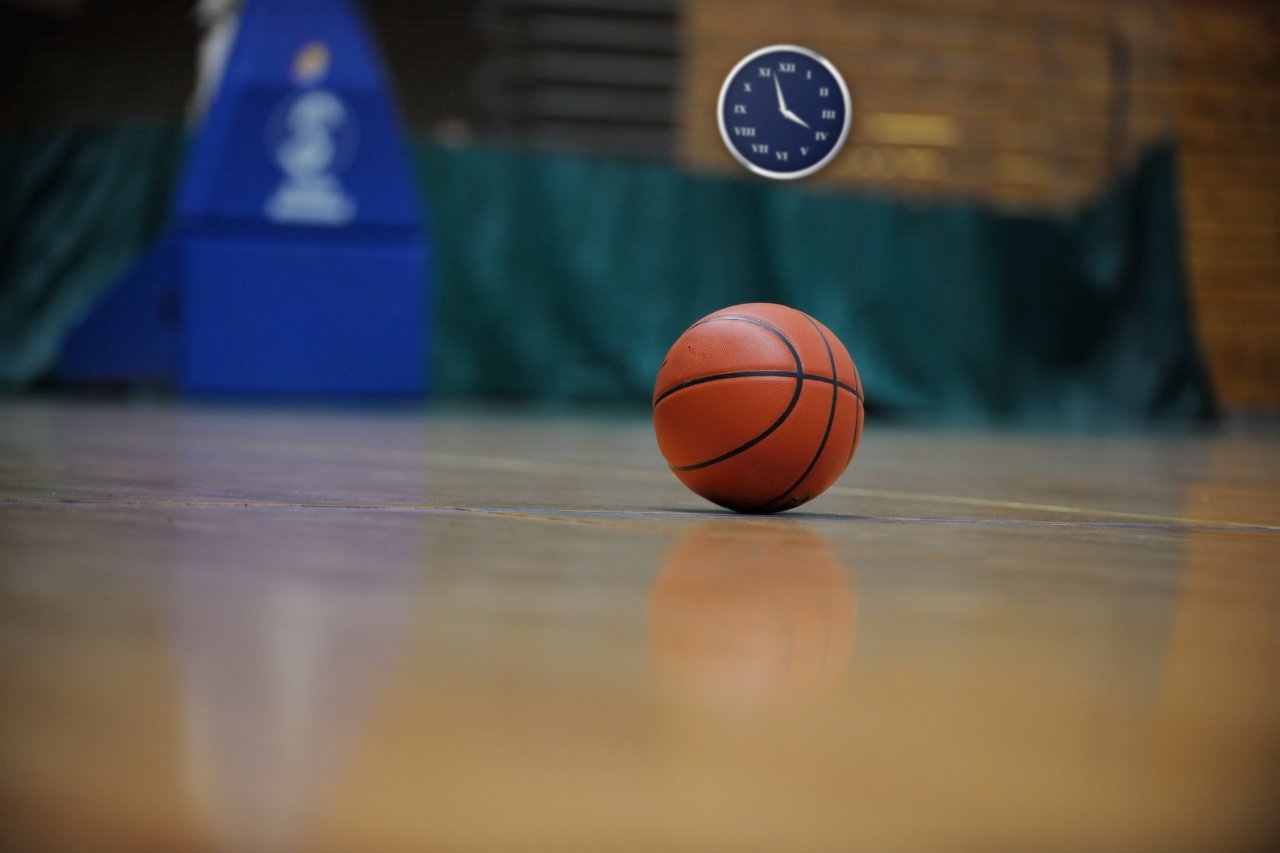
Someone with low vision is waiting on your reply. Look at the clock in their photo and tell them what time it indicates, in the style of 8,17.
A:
3,57
